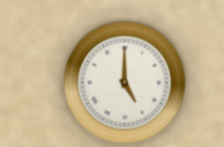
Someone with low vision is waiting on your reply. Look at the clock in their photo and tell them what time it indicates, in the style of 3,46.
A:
5,00
